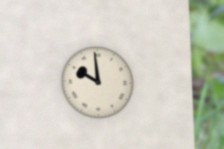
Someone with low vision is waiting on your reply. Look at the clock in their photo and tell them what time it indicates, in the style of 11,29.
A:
9,59
